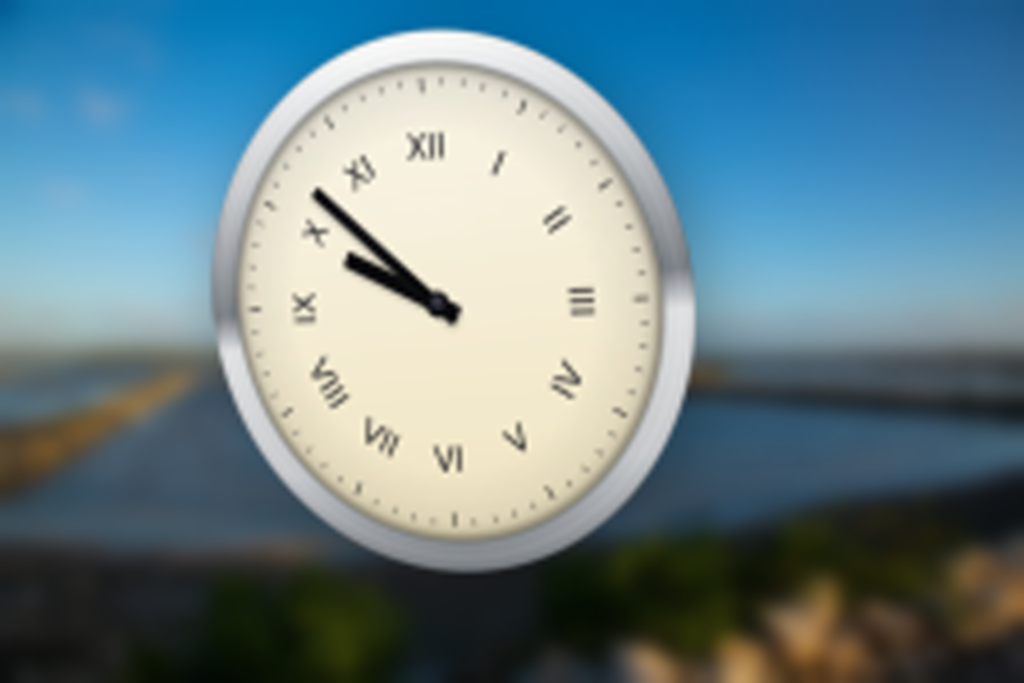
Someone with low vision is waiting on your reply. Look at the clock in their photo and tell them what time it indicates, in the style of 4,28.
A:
9,52
